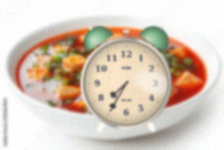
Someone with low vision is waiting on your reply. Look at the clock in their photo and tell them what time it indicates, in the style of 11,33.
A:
7,35
